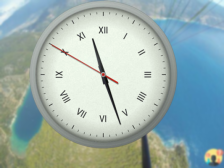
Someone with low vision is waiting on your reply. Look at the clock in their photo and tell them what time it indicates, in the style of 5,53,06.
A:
11,26,50
